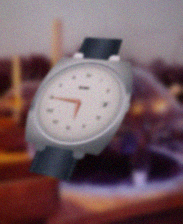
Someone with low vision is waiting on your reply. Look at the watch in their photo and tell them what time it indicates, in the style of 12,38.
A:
5,45
